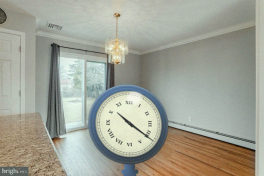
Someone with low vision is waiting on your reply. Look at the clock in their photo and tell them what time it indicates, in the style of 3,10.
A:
10,21
